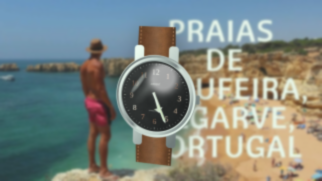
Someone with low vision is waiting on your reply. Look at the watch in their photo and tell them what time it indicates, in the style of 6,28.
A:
5,26
